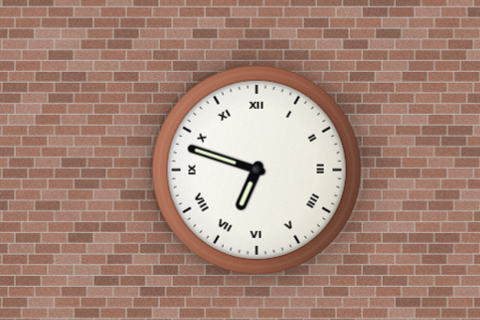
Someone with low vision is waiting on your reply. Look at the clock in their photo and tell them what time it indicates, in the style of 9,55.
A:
6,48
